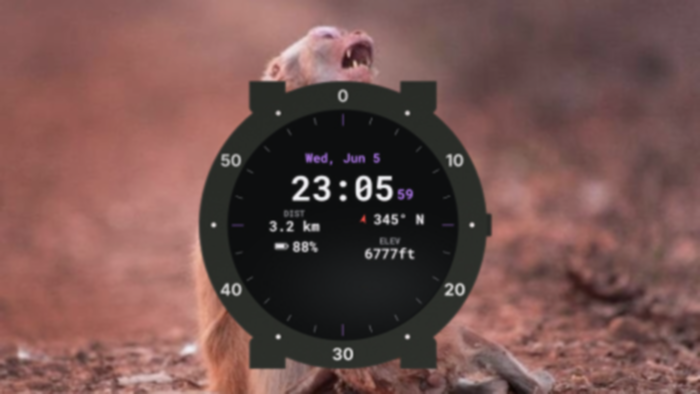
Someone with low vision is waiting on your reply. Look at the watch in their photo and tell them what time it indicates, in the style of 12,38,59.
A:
23,05,59
